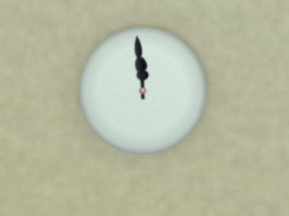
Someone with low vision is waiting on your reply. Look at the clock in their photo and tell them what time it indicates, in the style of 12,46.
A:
11,59
